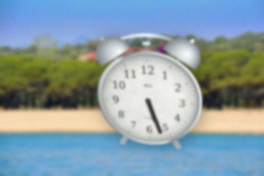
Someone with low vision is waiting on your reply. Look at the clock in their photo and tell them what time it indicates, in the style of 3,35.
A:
5,27
